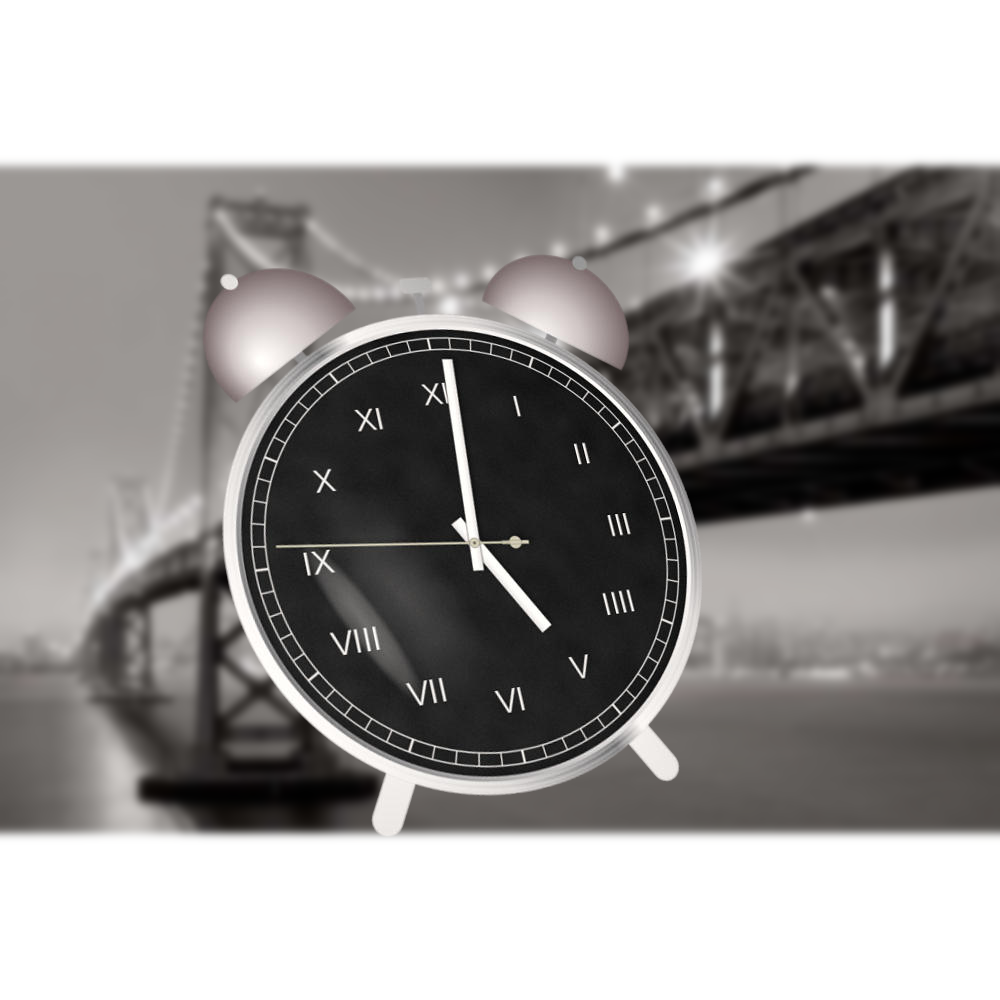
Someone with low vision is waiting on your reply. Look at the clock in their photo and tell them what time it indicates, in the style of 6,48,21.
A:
5,00,46
